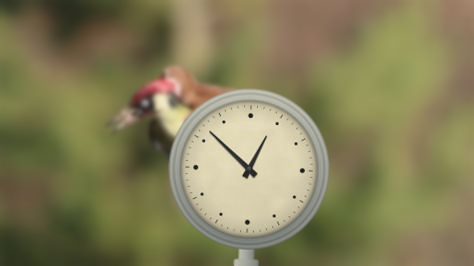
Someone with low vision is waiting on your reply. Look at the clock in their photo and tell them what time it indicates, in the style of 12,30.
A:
12,52
